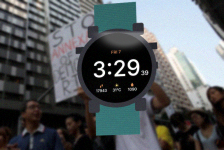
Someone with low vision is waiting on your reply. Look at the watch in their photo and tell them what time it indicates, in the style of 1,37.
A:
3,29
